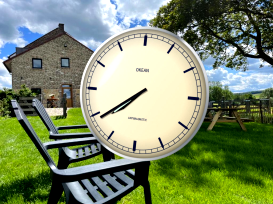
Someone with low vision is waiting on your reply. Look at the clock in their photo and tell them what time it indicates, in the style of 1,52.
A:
7,39
